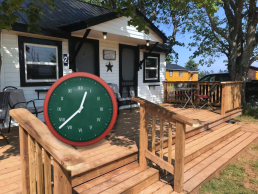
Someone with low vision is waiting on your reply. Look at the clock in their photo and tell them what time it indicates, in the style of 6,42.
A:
12,38
